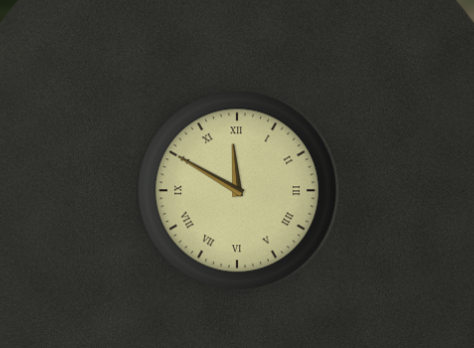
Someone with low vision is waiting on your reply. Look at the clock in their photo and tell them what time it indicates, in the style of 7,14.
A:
11,50
